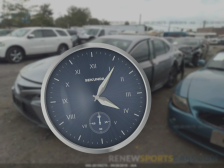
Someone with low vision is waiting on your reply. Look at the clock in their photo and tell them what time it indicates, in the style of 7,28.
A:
4,06
